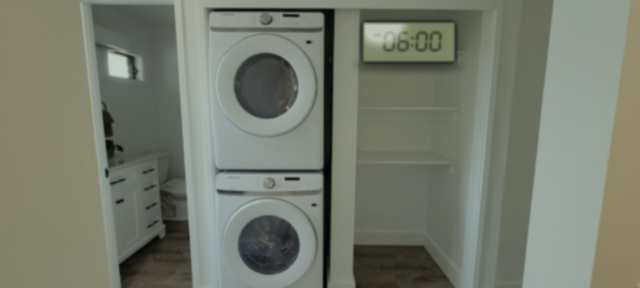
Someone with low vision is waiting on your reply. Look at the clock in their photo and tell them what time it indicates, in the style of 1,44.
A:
6,00
